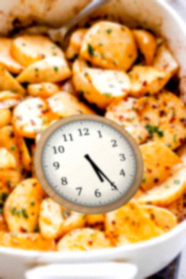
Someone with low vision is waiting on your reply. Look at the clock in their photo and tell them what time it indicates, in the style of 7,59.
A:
5,25
